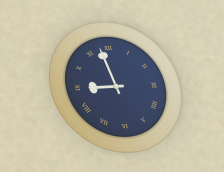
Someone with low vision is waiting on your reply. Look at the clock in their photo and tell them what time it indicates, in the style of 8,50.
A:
8,58
